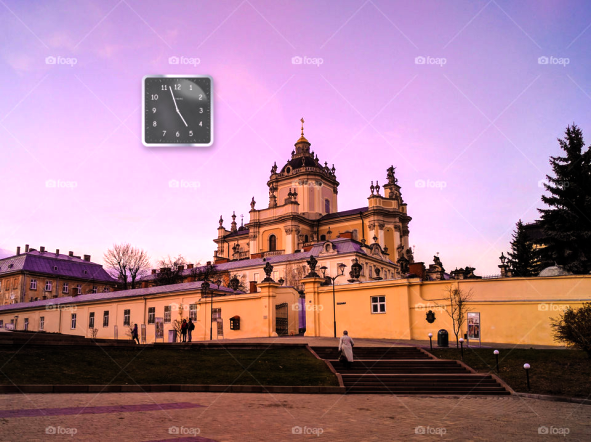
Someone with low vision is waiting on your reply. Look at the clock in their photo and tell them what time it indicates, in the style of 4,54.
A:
4,57
